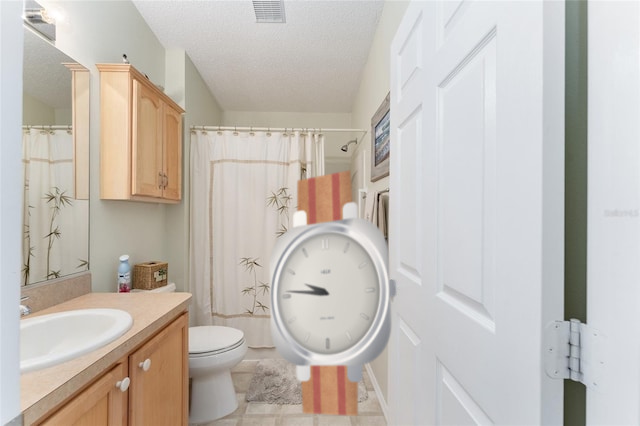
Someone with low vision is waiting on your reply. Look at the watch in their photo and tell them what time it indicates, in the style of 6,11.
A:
9,46
